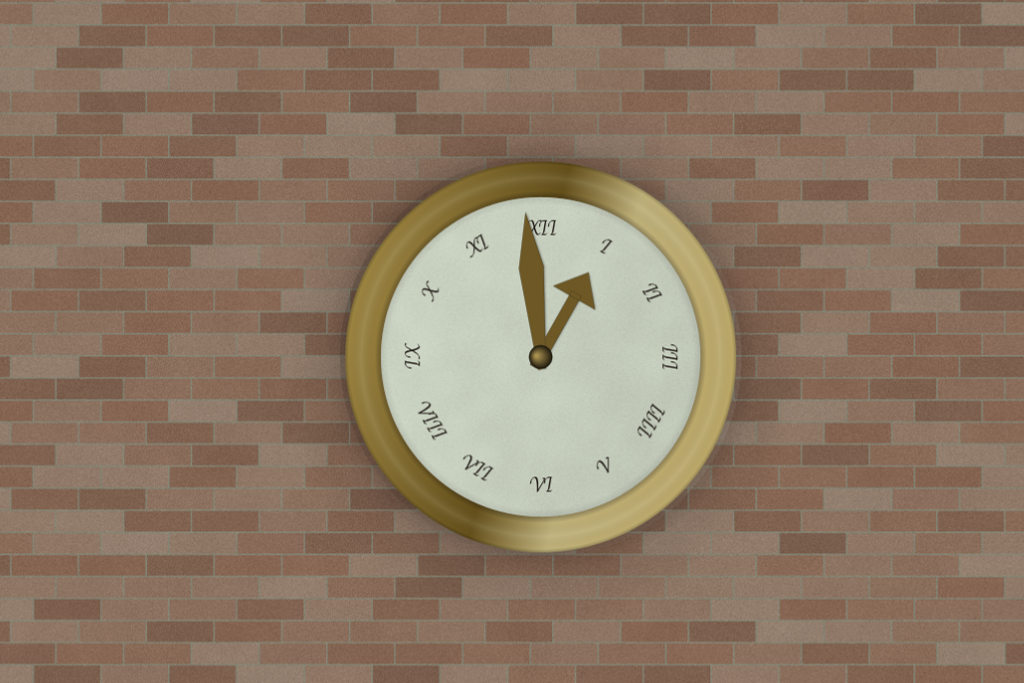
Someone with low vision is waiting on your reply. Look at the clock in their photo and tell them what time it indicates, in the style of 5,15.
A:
12,59
